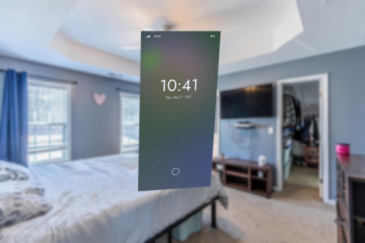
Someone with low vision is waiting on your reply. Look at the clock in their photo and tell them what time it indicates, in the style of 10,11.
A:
10,41
